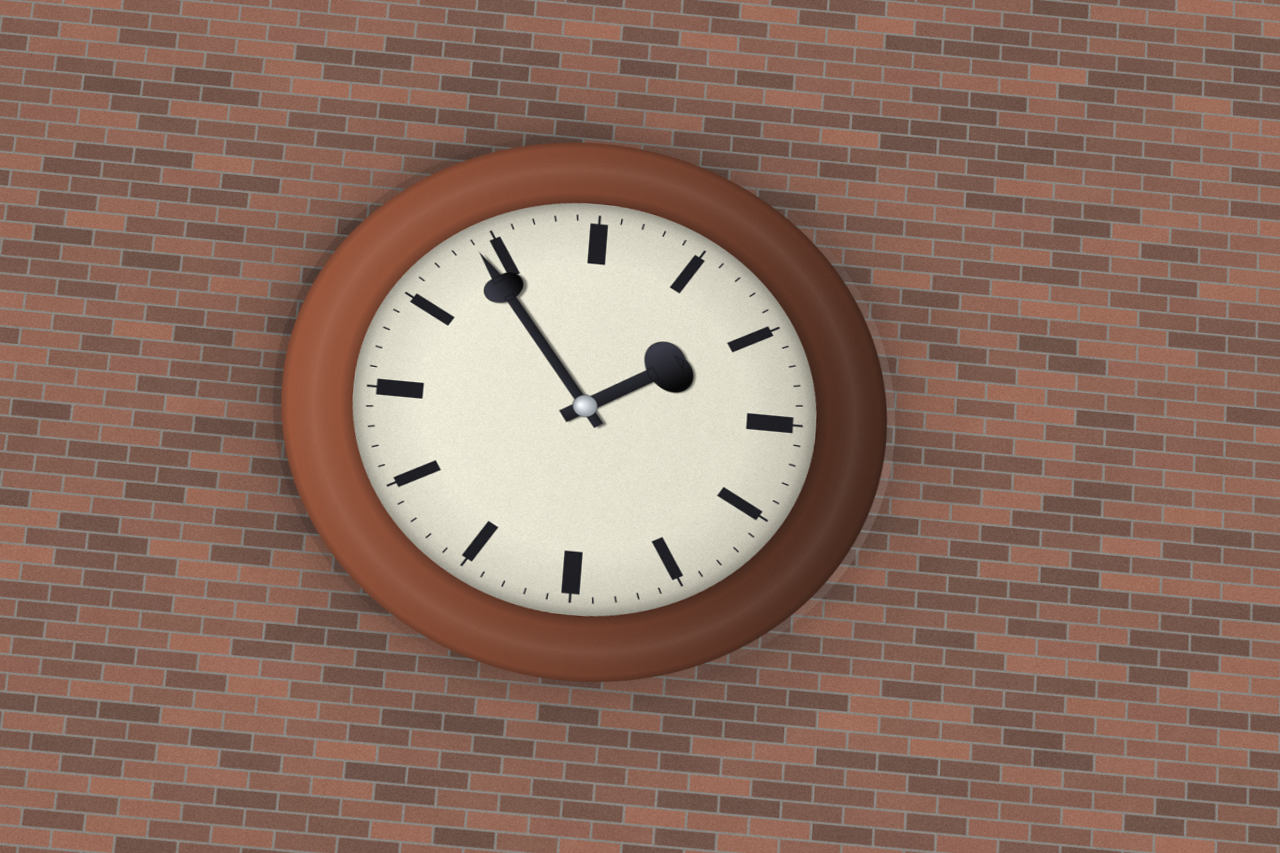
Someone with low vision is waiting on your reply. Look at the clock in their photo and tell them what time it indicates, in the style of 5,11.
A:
1,54
